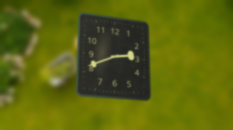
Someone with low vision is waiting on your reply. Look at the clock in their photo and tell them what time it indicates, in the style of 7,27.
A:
2,41
